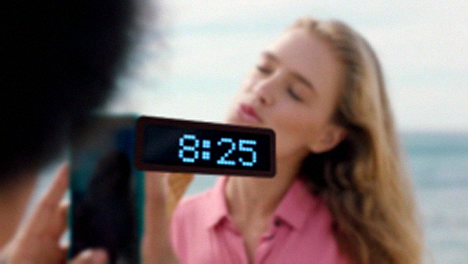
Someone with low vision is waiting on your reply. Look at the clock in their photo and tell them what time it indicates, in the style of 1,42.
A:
8,25
